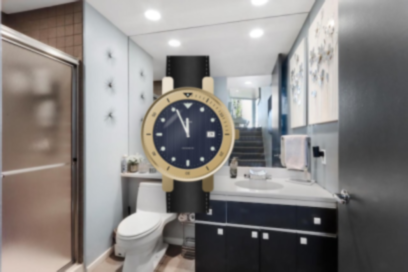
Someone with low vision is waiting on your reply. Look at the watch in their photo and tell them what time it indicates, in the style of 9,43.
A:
11,56
